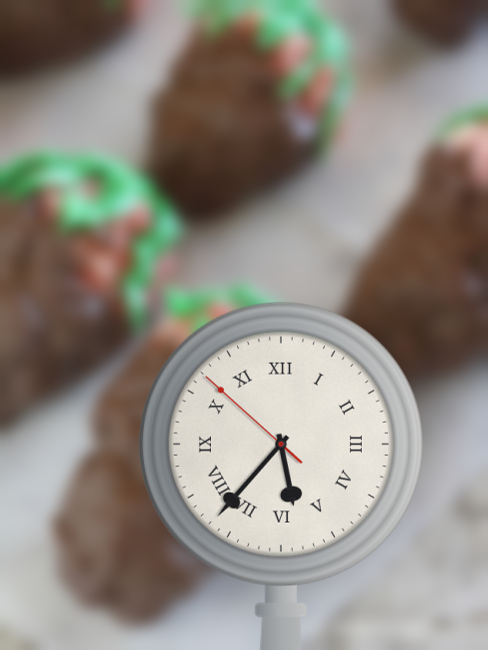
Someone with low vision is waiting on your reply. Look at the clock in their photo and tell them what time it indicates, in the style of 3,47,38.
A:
5,36,52
